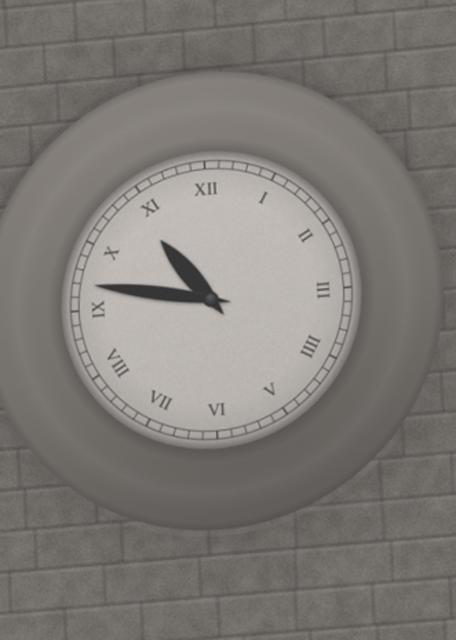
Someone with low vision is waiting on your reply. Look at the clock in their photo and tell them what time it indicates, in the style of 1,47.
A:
10,47
